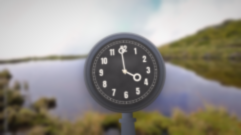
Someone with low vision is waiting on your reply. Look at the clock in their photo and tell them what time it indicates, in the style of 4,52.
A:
3,59
